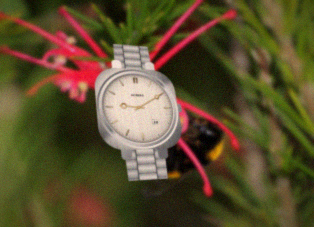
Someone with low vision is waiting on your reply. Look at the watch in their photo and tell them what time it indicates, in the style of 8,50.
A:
9,10
